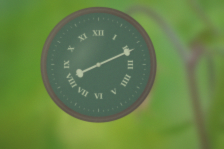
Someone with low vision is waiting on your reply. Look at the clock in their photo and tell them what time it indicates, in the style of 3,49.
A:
8,11
